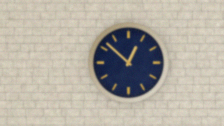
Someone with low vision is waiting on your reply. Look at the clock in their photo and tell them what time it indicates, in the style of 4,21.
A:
12,52
